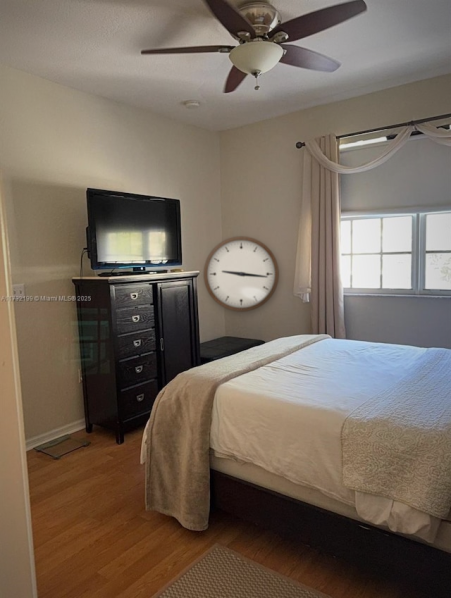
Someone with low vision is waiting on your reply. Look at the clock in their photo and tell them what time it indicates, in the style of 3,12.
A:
9,16
